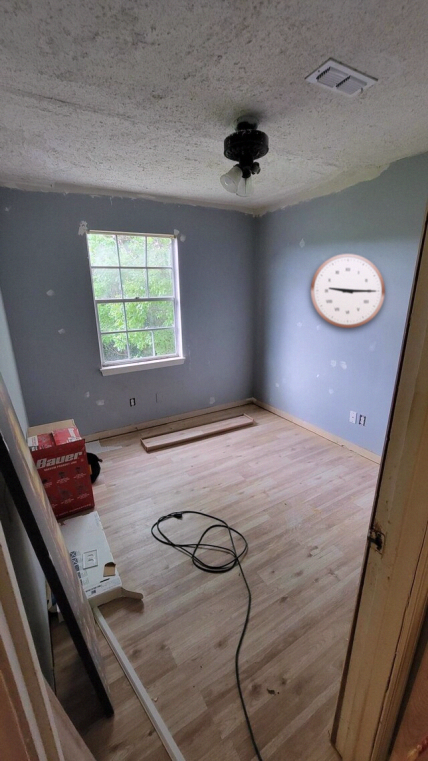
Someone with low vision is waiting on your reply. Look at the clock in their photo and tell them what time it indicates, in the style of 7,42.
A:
9,15
